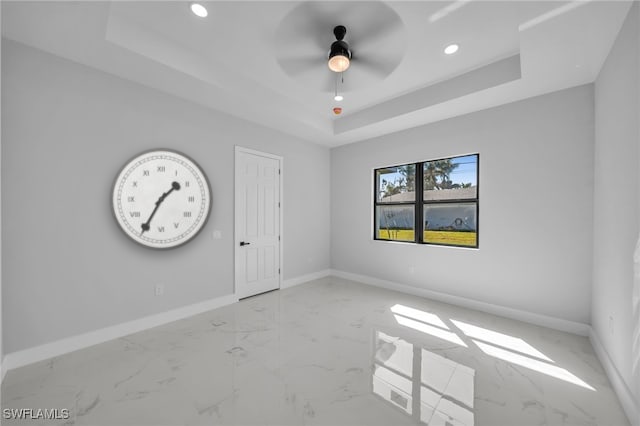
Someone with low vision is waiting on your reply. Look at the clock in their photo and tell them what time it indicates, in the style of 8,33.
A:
1,35
